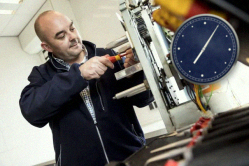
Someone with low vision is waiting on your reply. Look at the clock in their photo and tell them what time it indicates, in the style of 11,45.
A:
7,05
